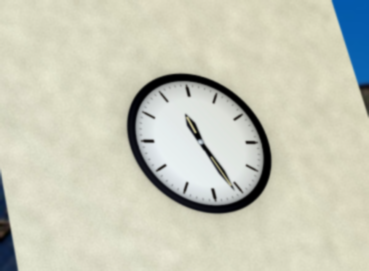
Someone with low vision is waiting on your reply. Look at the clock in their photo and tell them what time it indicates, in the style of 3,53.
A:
11,26
